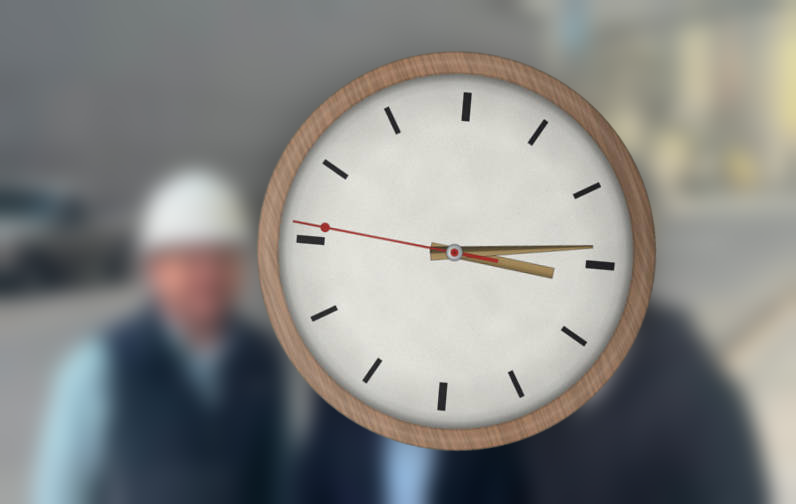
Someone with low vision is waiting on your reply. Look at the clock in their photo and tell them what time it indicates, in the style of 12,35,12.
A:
3,13,46
